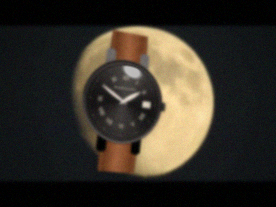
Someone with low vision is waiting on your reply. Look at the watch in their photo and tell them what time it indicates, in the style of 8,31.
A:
1,50
